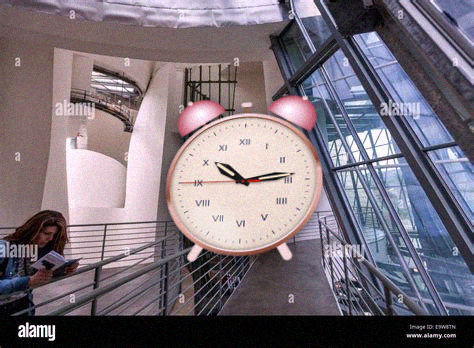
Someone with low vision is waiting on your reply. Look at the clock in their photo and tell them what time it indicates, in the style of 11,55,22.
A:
10,13,45
